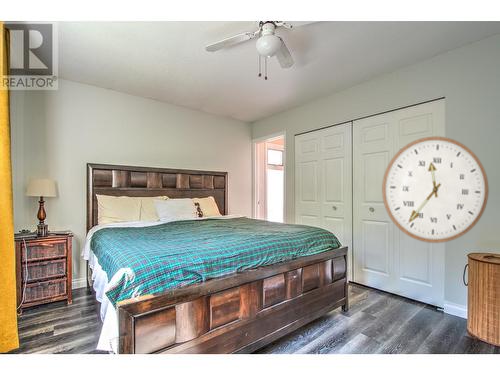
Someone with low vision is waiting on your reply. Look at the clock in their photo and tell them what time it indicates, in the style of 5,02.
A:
11,36
